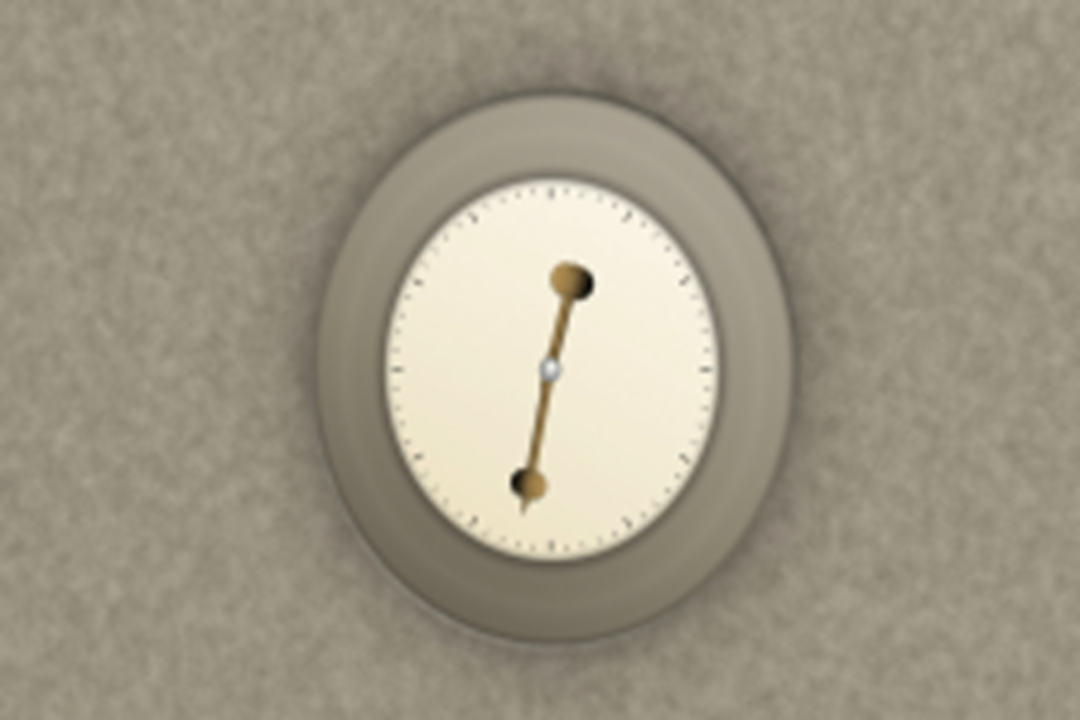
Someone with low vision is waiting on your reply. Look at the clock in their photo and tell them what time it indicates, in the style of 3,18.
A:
12,32
